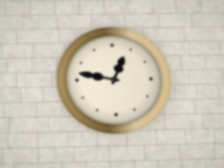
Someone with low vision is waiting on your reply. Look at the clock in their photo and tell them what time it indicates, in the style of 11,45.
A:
12,47
